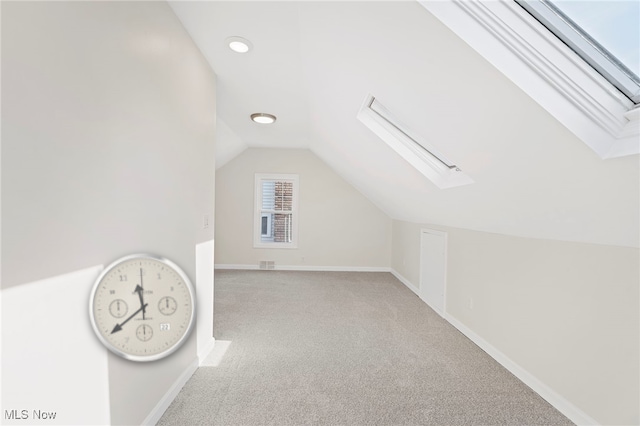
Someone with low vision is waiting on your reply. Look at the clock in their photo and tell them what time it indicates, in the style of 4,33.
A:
11,39
